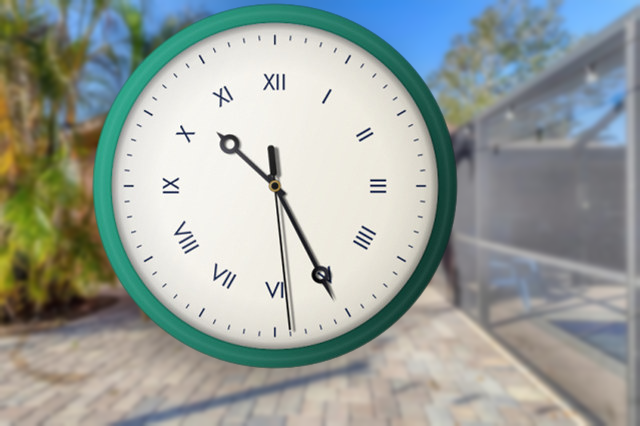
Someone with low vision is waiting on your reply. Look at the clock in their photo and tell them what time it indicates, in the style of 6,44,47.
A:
10,25,29
